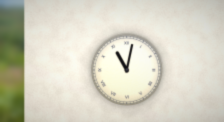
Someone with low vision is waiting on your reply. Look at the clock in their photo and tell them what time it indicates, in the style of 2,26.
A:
11,02
